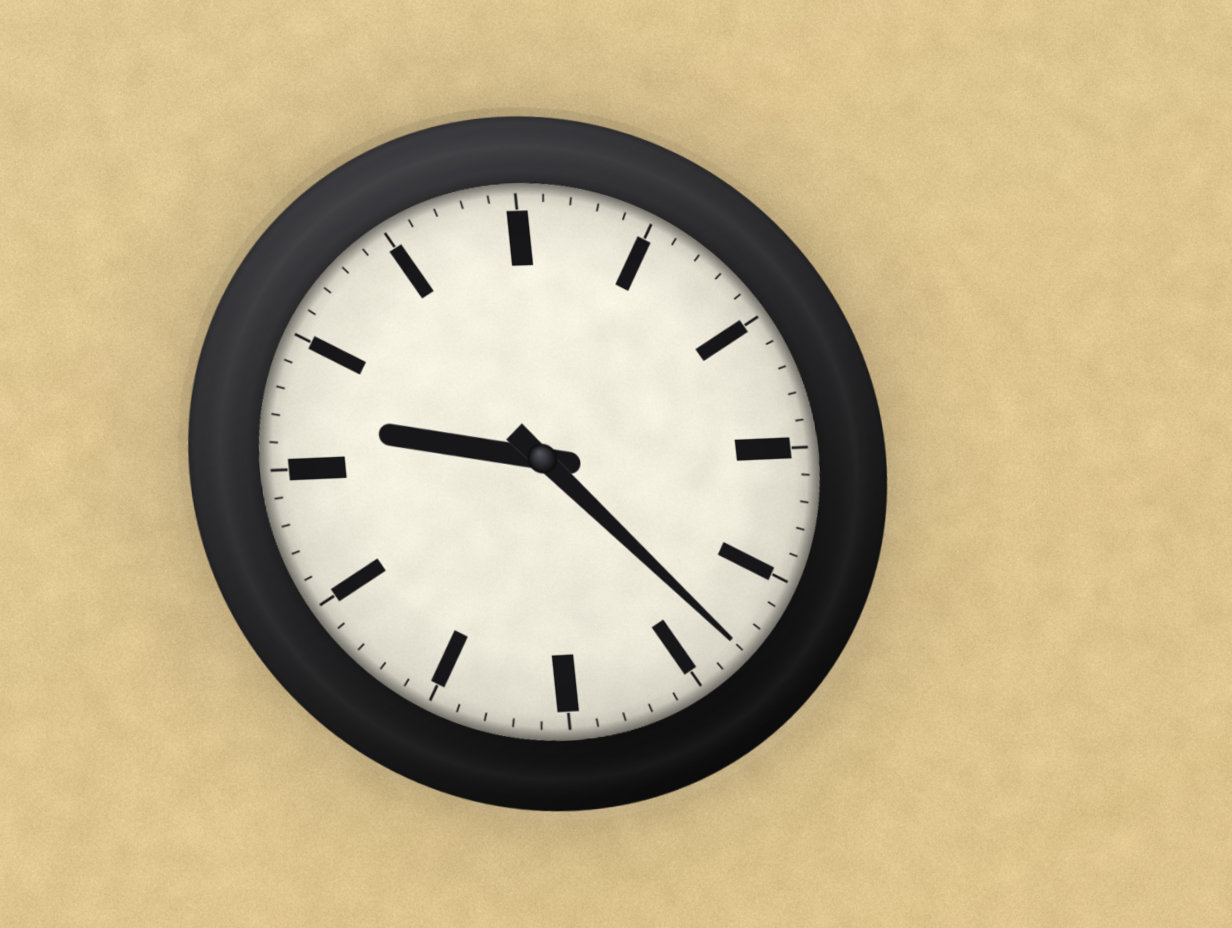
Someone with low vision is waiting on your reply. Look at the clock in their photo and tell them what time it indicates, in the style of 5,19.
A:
9,23
